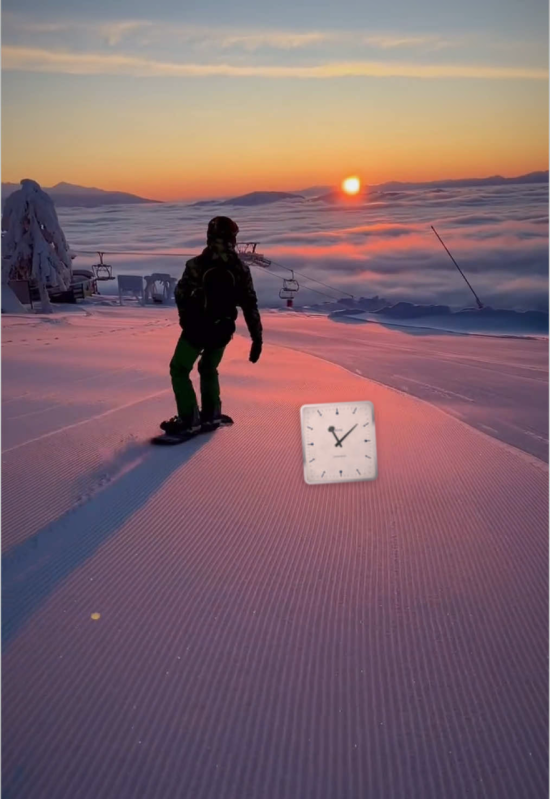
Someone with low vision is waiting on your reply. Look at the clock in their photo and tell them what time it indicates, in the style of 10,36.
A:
11,08
